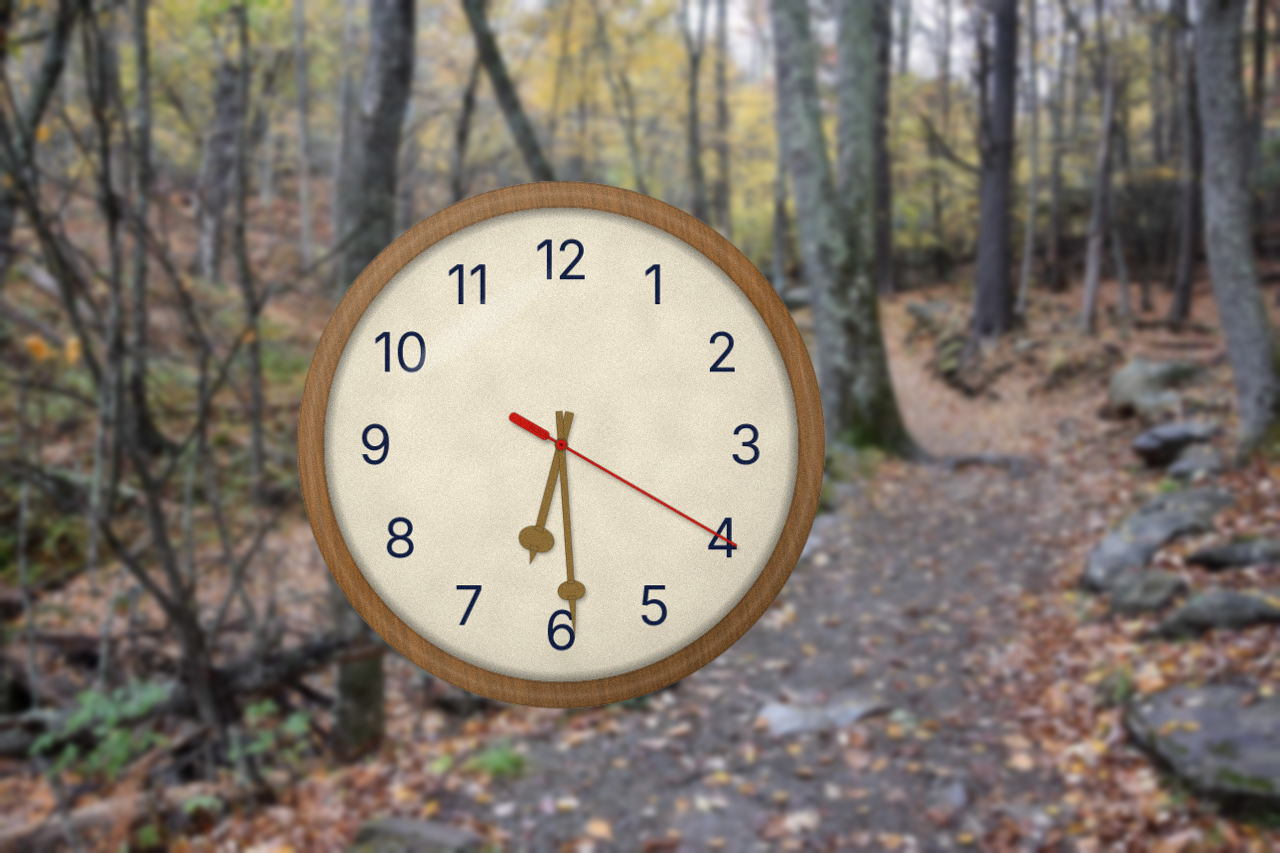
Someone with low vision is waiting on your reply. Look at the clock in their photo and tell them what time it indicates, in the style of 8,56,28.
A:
6,29,20
